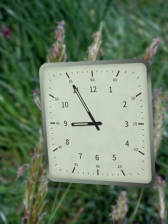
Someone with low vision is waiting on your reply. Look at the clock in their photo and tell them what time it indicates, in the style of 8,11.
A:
8,55
